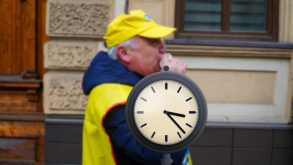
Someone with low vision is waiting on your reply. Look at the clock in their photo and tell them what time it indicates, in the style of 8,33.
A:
3,23
